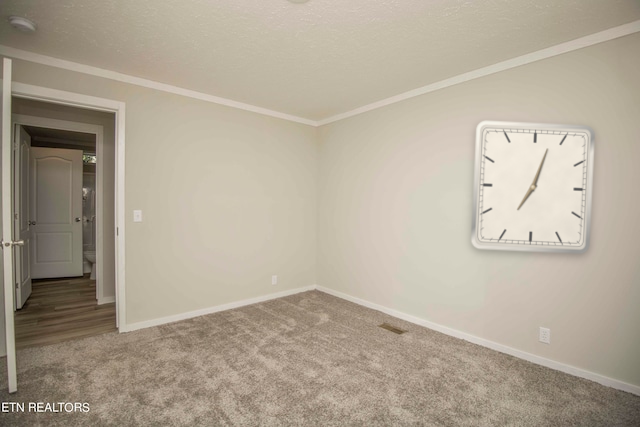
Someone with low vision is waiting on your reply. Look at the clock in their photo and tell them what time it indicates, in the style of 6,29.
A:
7,03
